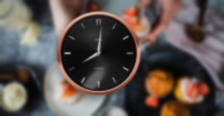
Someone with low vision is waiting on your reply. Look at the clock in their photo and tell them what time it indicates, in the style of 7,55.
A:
8,01
